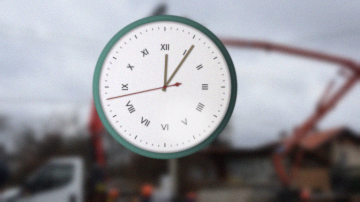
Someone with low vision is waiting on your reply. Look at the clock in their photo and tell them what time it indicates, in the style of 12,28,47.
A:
12,05,43
